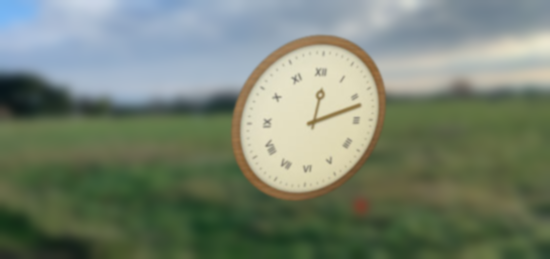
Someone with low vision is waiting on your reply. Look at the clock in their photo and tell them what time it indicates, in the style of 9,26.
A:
12,12
